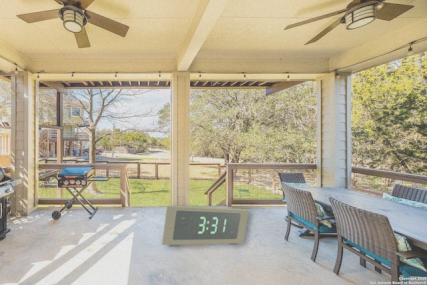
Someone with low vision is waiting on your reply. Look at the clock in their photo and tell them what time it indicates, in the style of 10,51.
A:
3,31
